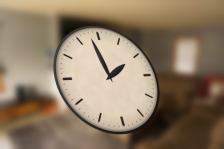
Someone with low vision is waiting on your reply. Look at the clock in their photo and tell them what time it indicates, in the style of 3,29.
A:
1,58
